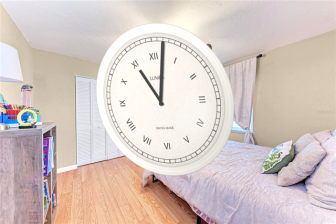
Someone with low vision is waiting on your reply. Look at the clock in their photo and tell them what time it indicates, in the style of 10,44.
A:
11,02
